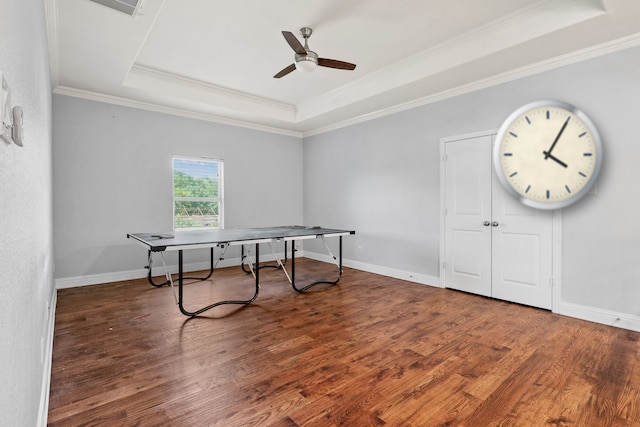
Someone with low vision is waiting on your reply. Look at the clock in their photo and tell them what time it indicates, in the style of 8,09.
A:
4,05
